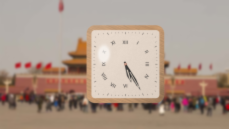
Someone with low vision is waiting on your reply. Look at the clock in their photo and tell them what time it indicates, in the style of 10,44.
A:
5,25
